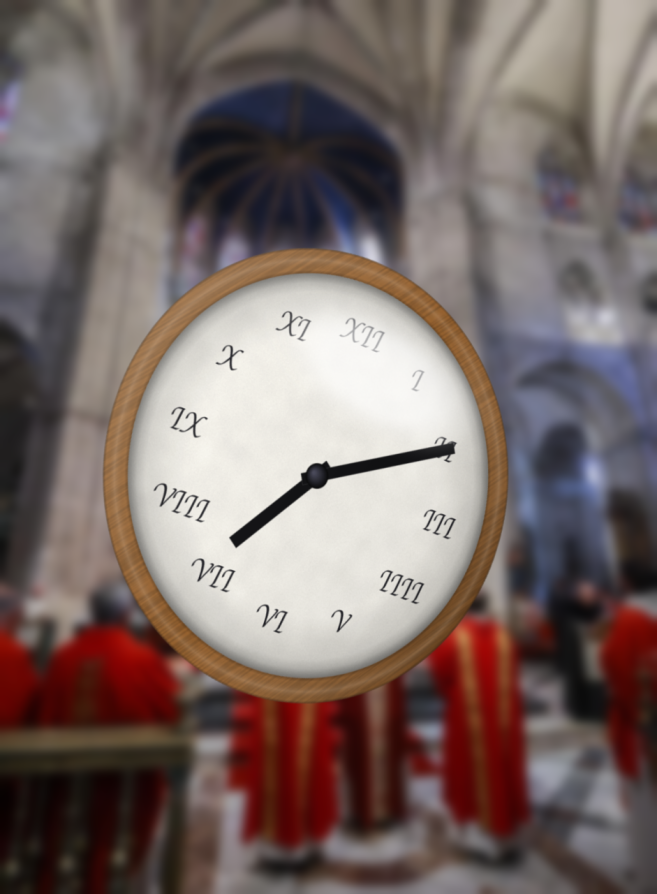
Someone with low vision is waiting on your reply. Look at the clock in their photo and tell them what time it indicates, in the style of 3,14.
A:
7,10
